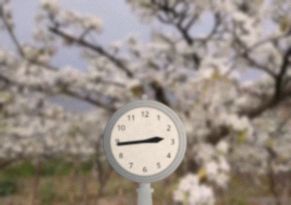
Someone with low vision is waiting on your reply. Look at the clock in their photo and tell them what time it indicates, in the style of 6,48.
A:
2,44
